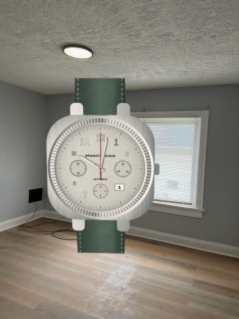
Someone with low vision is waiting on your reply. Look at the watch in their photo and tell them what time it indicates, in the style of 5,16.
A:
10,02
